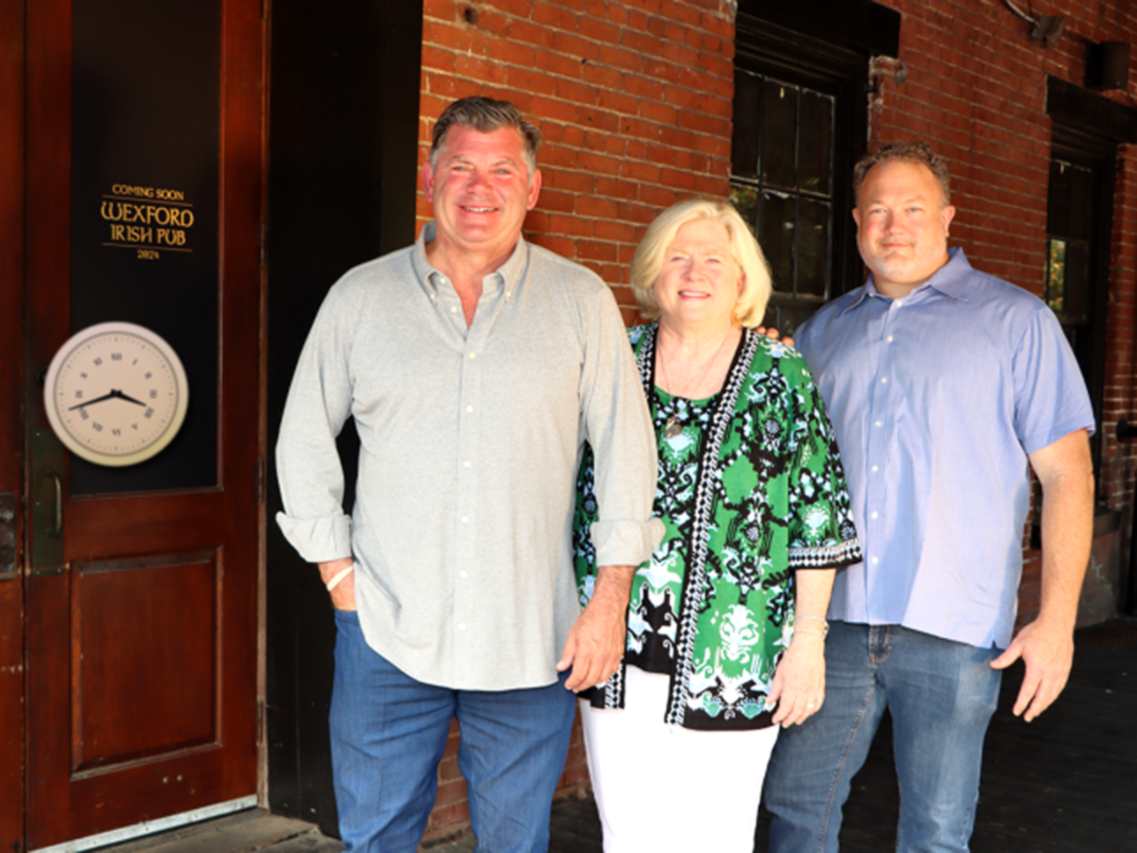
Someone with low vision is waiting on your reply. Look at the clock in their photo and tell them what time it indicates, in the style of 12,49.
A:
3,42
